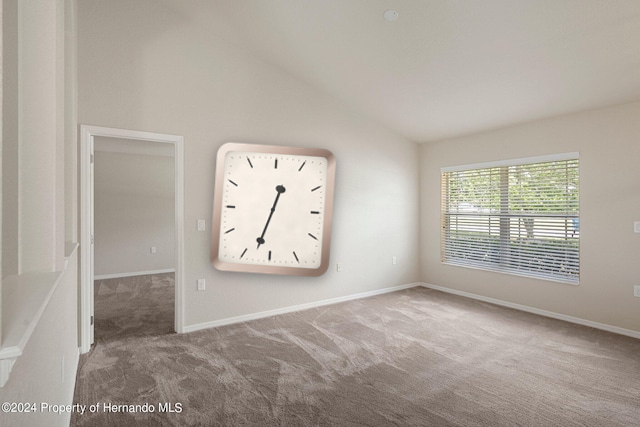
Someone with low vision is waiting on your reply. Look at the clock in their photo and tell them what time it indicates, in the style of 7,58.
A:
12,33
